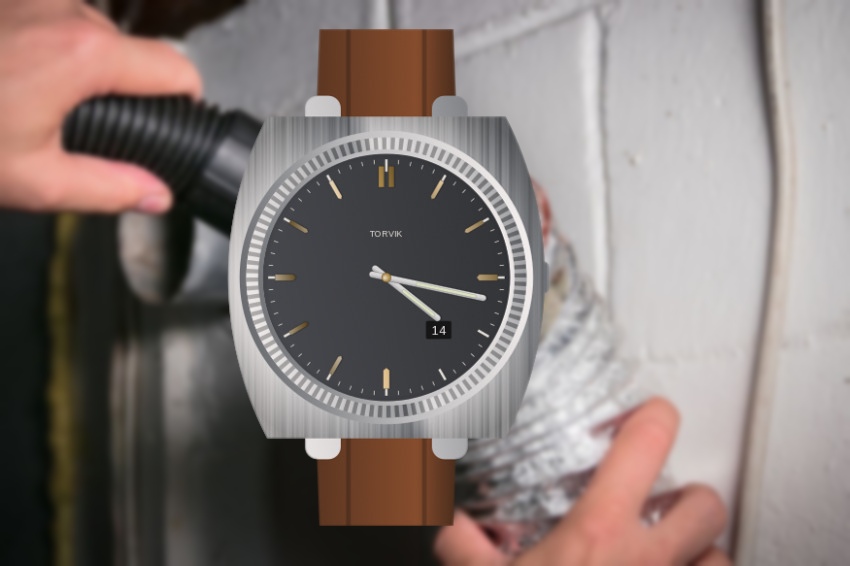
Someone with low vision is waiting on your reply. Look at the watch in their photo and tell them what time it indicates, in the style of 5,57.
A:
4,17
